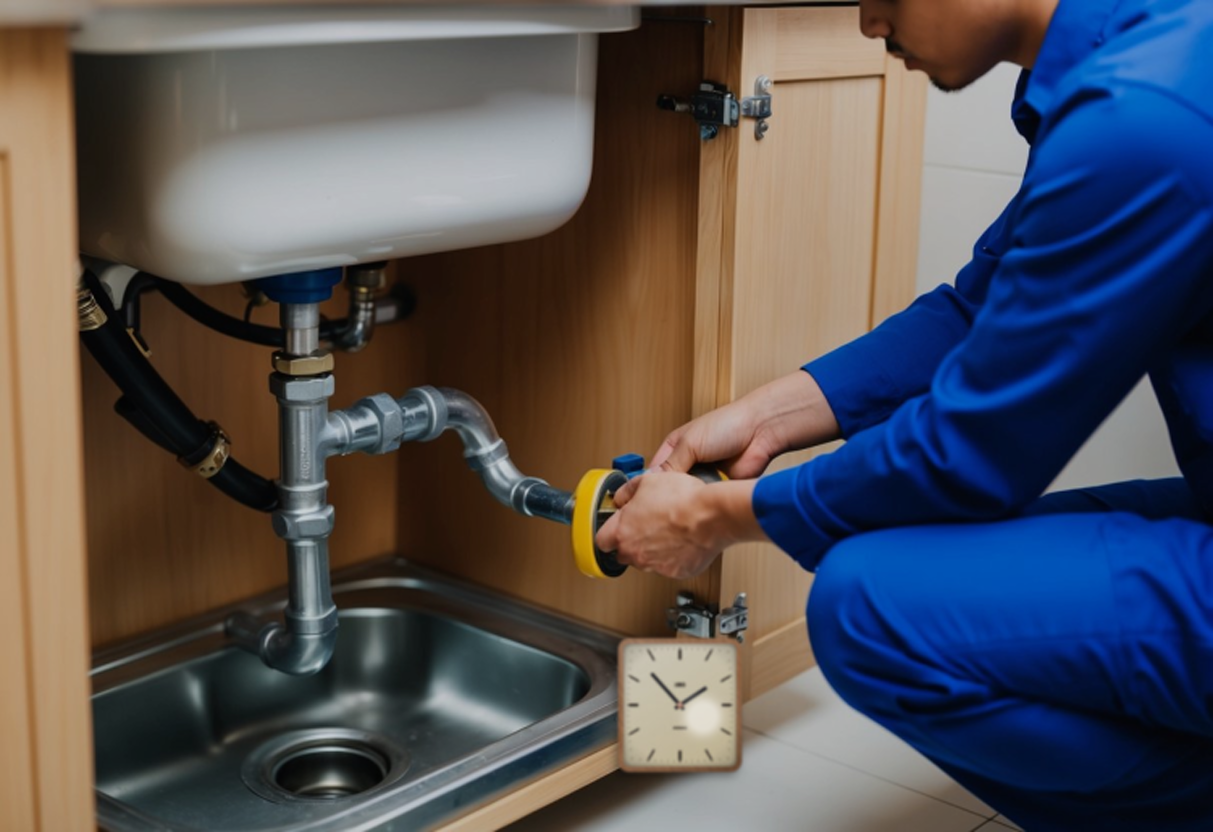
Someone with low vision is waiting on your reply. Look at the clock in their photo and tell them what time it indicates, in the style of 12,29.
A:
1,53
